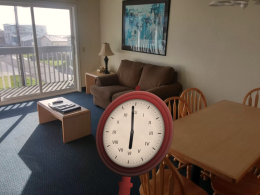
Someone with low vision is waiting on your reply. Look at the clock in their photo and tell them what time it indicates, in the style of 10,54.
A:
5,59
